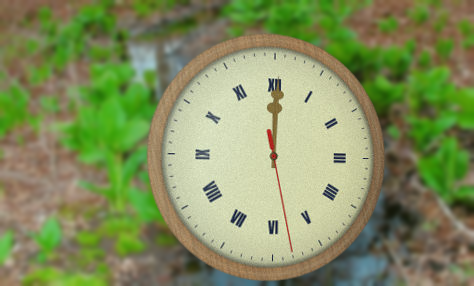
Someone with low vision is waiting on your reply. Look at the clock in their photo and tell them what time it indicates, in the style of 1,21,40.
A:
12,00,28
